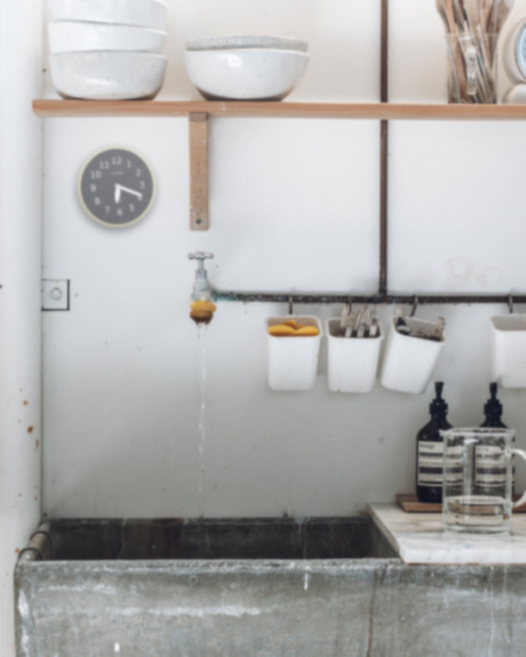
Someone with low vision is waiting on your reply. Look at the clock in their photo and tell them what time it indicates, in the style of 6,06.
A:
6,19
